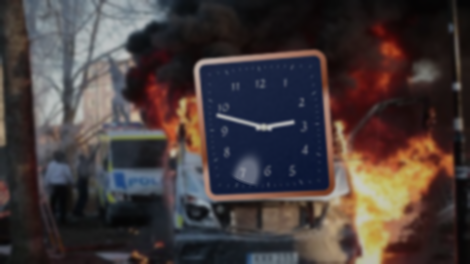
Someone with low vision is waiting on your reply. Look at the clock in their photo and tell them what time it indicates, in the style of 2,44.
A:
2,48
